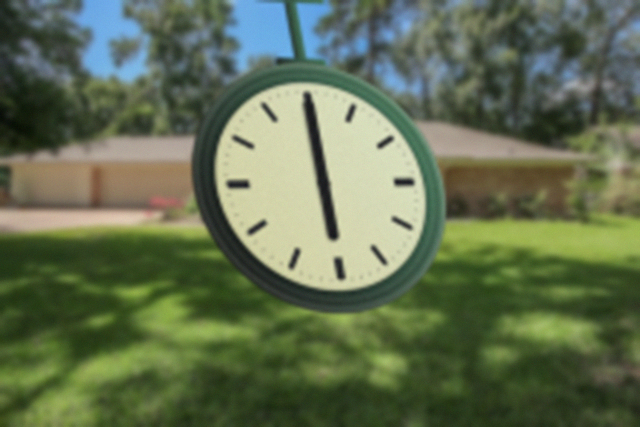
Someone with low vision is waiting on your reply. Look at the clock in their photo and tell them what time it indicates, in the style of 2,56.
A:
6,00
